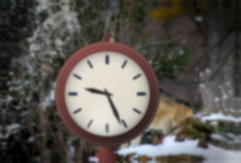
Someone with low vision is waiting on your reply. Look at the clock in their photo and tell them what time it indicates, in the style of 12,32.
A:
9,26
